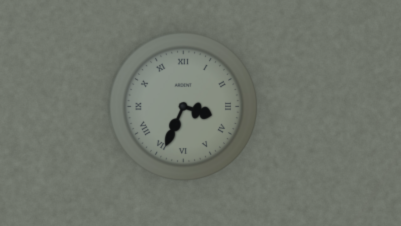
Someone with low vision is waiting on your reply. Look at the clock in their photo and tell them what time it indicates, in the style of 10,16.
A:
3,34
